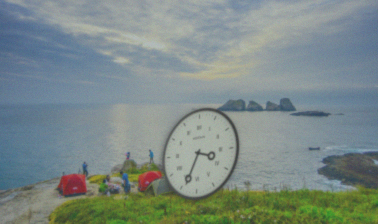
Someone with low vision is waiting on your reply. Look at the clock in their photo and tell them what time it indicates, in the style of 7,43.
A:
3,34
